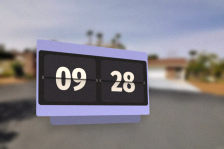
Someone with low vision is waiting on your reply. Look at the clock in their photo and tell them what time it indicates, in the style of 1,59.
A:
9,28
